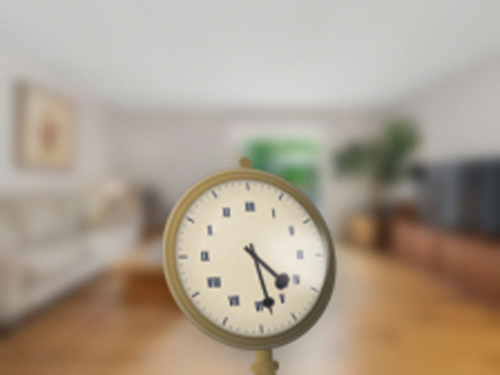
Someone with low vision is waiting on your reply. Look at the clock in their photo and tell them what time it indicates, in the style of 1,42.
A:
4,28
